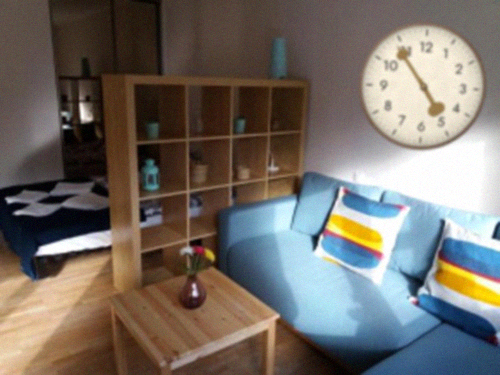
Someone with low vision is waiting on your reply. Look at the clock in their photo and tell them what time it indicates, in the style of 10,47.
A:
4,54
